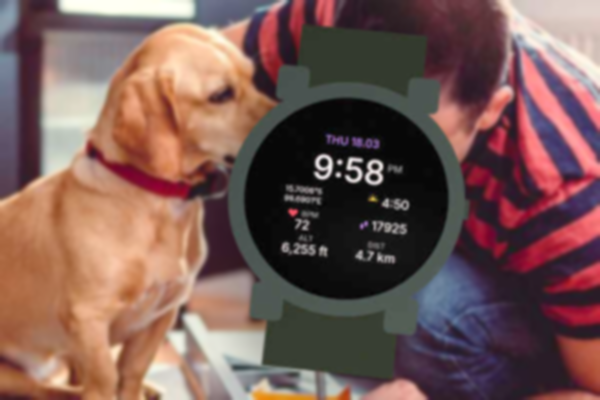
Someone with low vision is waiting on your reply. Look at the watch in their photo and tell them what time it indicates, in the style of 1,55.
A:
9,58
